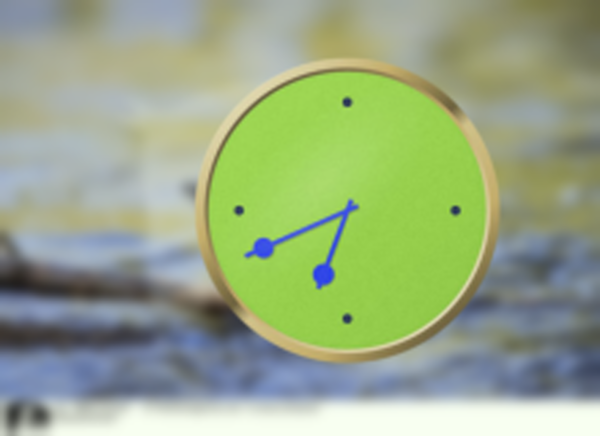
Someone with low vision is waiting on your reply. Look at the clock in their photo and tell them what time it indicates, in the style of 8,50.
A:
6,41
